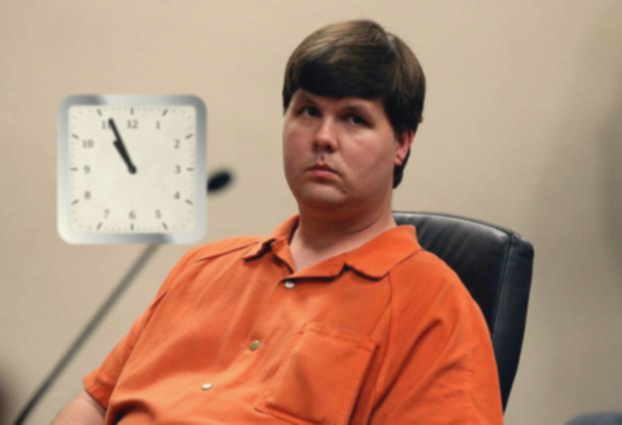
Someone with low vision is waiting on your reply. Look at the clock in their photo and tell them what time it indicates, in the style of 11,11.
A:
10,56
